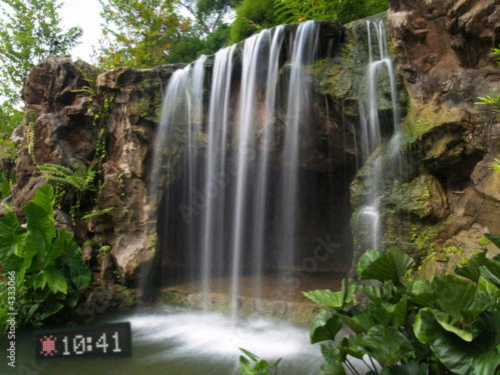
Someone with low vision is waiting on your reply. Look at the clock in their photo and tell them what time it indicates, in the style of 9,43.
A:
10,41
